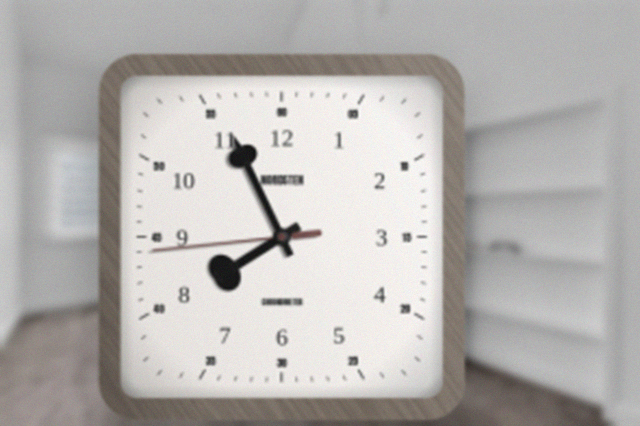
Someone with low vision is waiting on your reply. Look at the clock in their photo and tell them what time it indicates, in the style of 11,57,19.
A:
7,55,44
